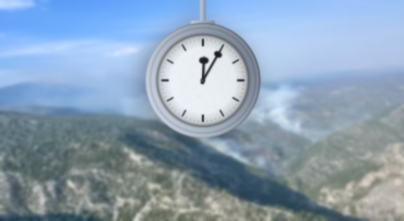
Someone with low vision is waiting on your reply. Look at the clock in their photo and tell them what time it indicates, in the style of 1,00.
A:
12,05
